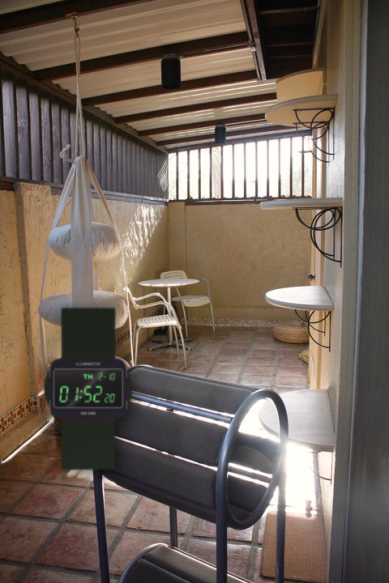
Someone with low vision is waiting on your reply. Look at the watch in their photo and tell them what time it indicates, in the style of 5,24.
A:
1,52
